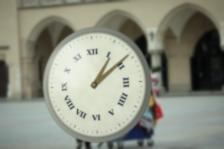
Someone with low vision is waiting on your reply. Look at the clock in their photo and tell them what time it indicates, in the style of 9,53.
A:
1,09
